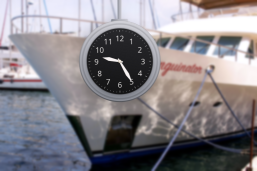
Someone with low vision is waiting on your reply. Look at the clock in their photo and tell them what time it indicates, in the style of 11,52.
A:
9,25
